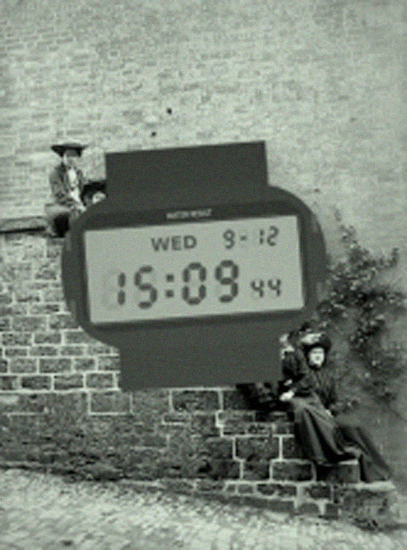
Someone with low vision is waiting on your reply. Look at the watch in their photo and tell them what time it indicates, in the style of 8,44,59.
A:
15,09,44
